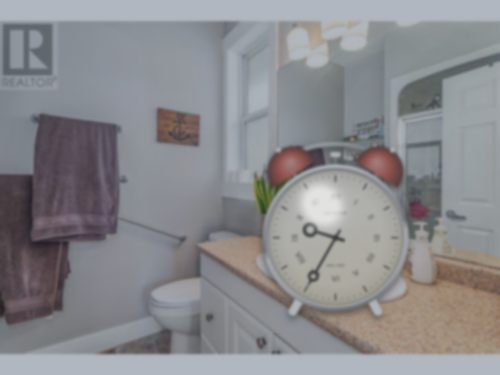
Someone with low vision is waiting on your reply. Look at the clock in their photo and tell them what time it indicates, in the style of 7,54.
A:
9,35
